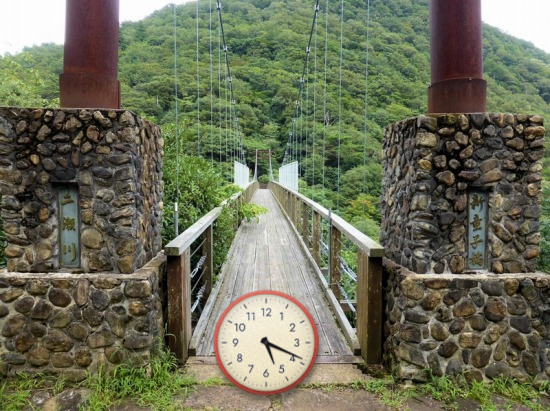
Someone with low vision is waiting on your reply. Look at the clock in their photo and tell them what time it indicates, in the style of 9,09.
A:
5,19
